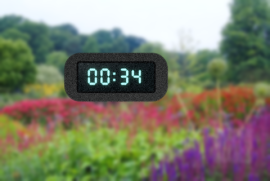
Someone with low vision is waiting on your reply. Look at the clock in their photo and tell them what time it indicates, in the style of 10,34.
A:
0,34
